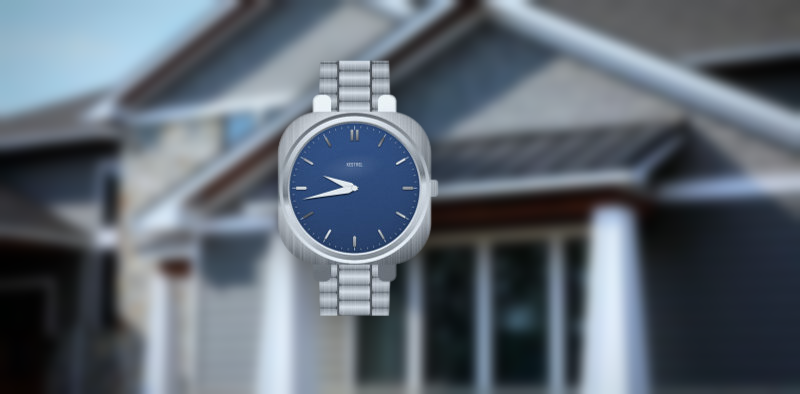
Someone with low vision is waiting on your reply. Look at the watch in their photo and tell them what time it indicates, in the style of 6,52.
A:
9,43
